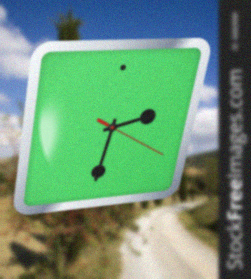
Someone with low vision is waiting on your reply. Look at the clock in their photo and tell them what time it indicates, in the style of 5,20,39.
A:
2,31,20
